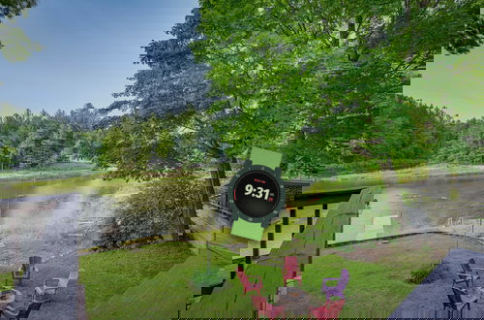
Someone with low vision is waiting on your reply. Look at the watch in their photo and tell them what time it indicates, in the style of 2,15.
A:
9,31
